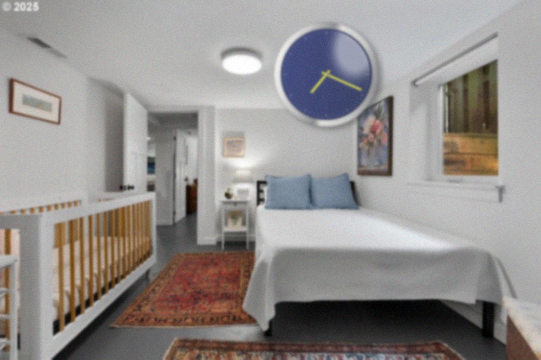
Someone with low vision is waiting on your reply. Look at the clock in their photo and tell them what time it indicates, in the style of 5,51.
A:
7,19
